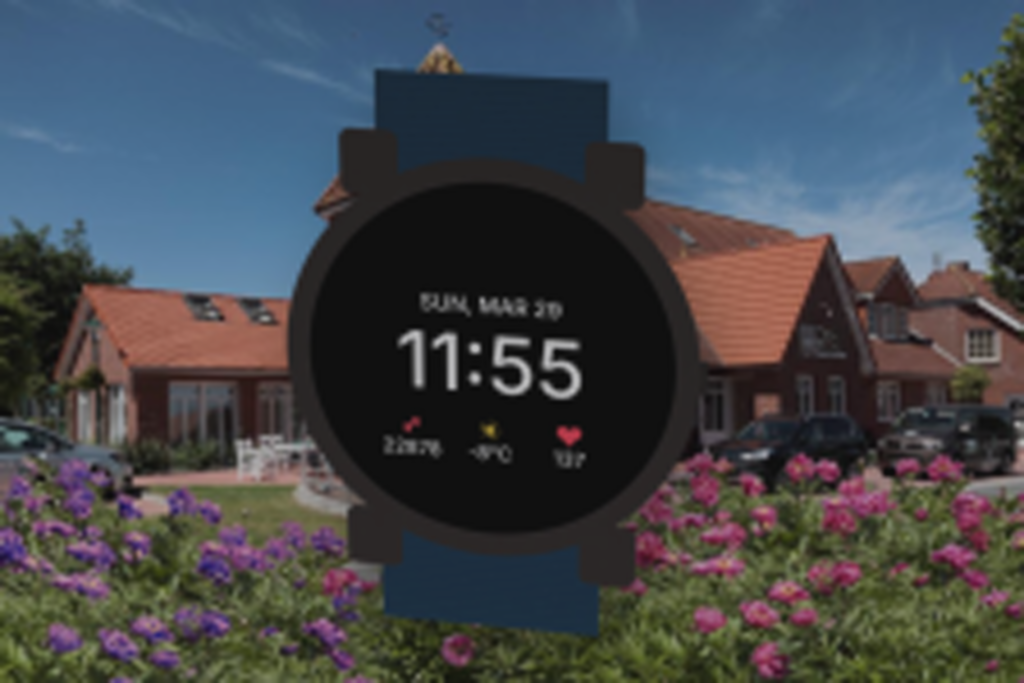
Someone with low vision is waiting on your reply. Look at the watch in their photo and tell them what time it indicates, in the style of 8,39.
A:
11,55
